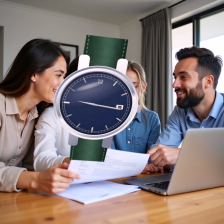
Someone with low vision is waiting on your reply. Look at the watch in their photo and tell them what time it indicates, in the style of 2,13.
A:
9,16
